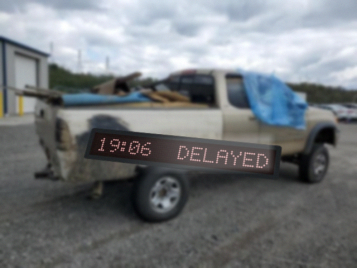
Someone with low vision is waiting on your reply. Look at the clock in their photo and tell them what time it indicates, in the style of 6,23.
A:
19,06
